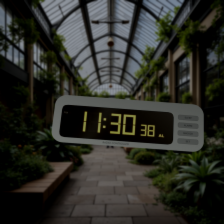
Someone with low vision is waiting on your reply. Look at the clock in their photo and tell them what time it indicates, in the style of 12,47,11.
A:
11,30,38
